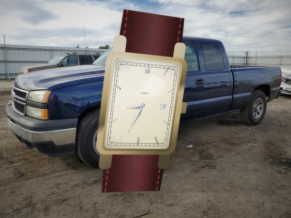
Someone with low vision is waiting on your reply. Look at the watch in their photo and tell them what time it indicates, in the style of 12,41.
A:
8,34
